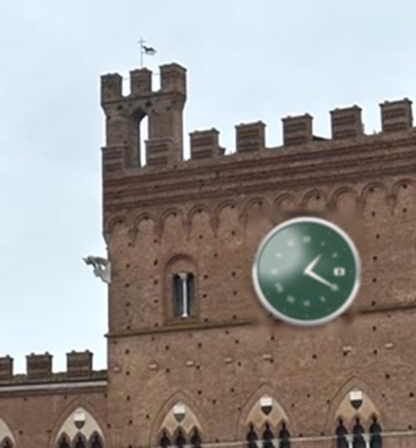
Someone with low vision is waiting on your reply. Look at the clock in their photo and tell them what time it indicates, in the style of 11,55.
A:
1,20
